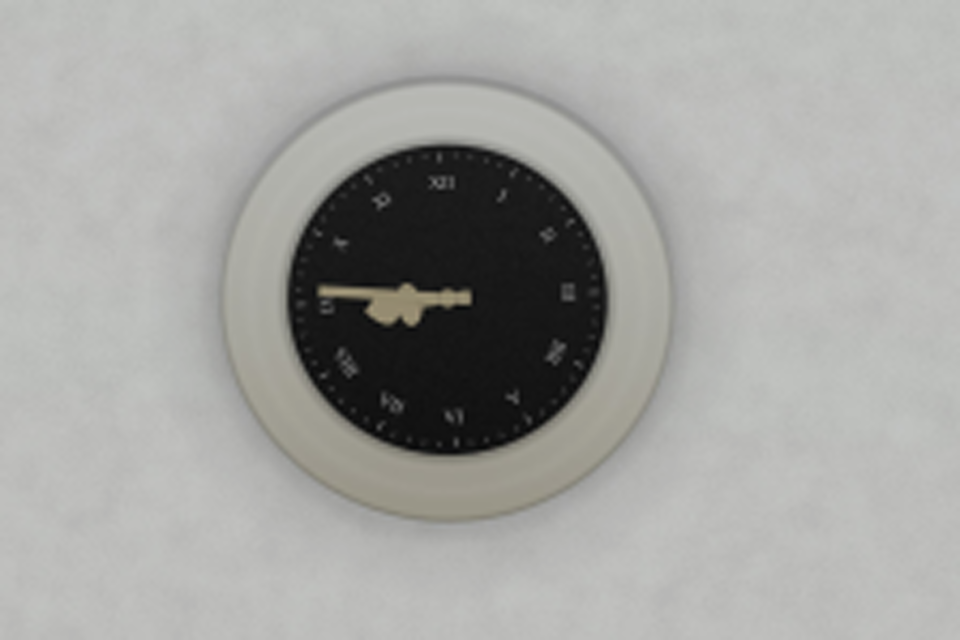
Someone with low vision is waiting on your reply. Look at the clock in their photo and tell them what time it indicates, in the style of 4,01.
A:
8,46
